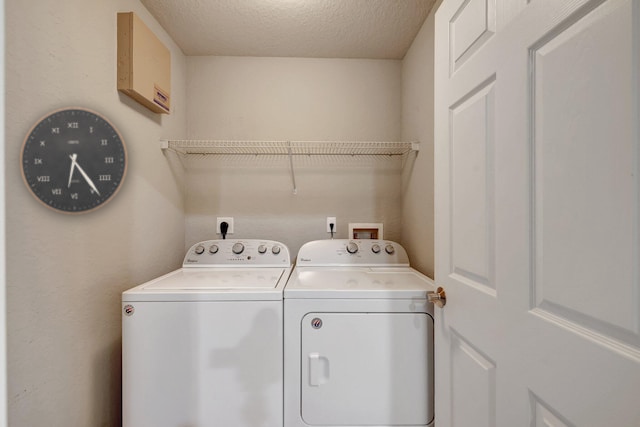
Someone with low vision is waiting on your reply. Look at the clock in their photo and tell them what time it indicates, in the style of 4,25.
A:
6,24
